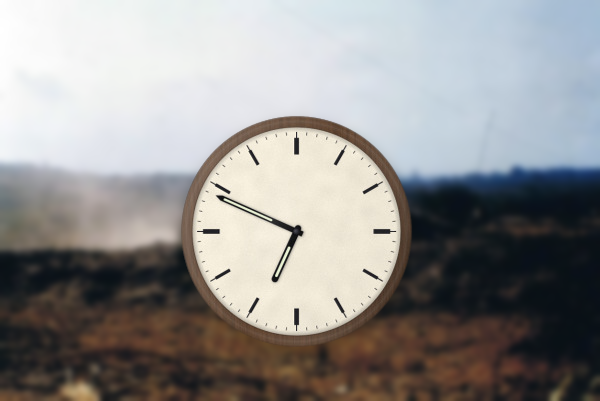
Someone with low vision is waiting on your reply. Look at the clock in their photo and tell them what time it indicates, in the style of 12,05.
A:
6,49
